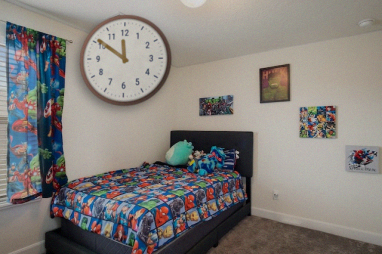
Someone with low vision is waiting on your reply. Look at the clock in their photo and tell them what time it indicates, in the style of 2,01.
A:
11,51
